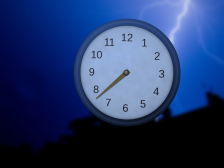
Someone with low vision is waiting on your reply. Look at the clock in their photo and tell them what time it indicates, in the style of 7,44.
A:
7,38
